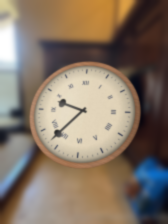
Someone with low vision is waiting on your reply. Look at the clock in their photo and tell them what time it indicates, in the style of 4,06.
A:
9,37
